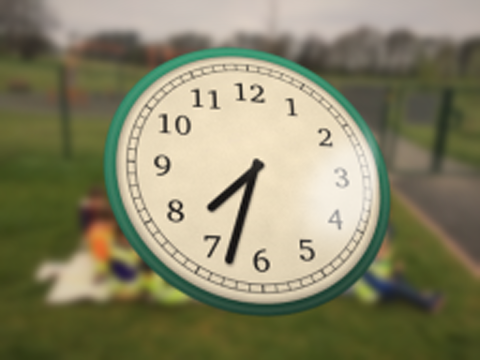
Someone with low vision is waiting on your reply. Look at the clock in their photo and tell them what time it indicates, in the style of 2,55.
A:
7,33
